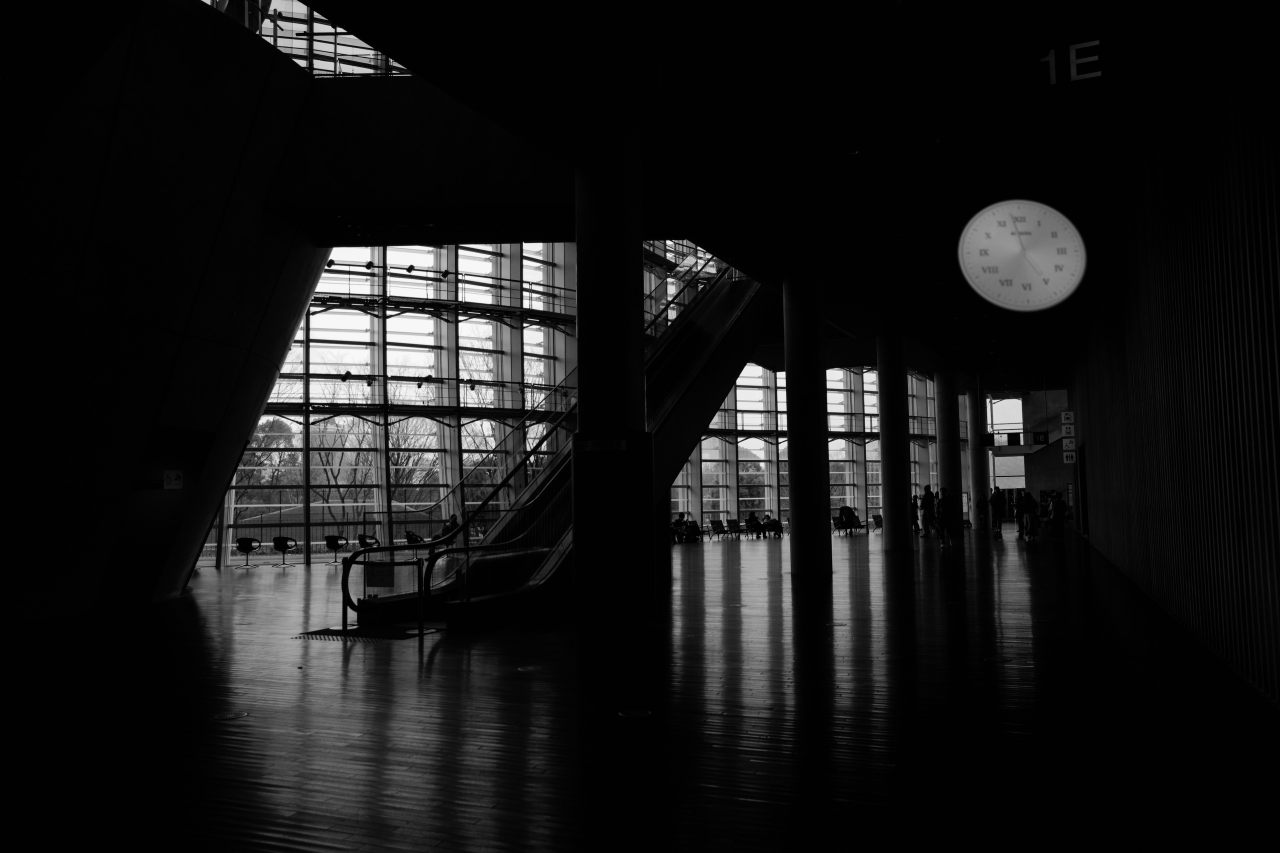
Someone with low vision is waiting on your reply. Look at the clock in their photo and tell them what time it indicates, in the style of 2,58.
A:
4,58
